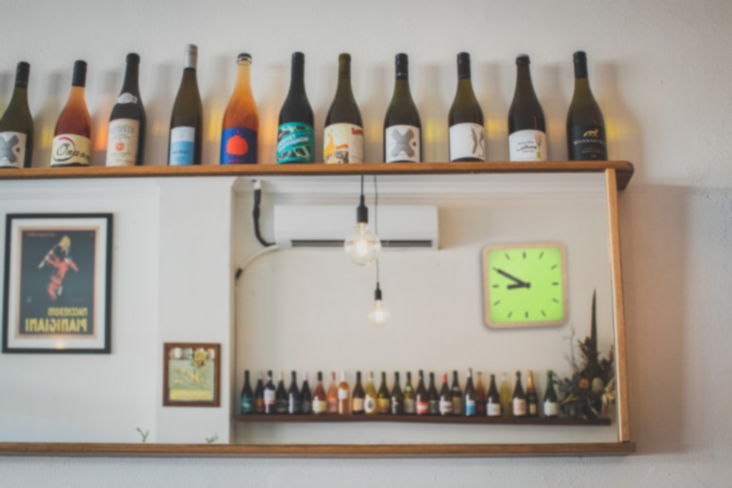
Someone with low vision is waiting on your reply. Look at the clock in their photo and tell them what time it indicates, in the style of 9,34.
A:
8,50
